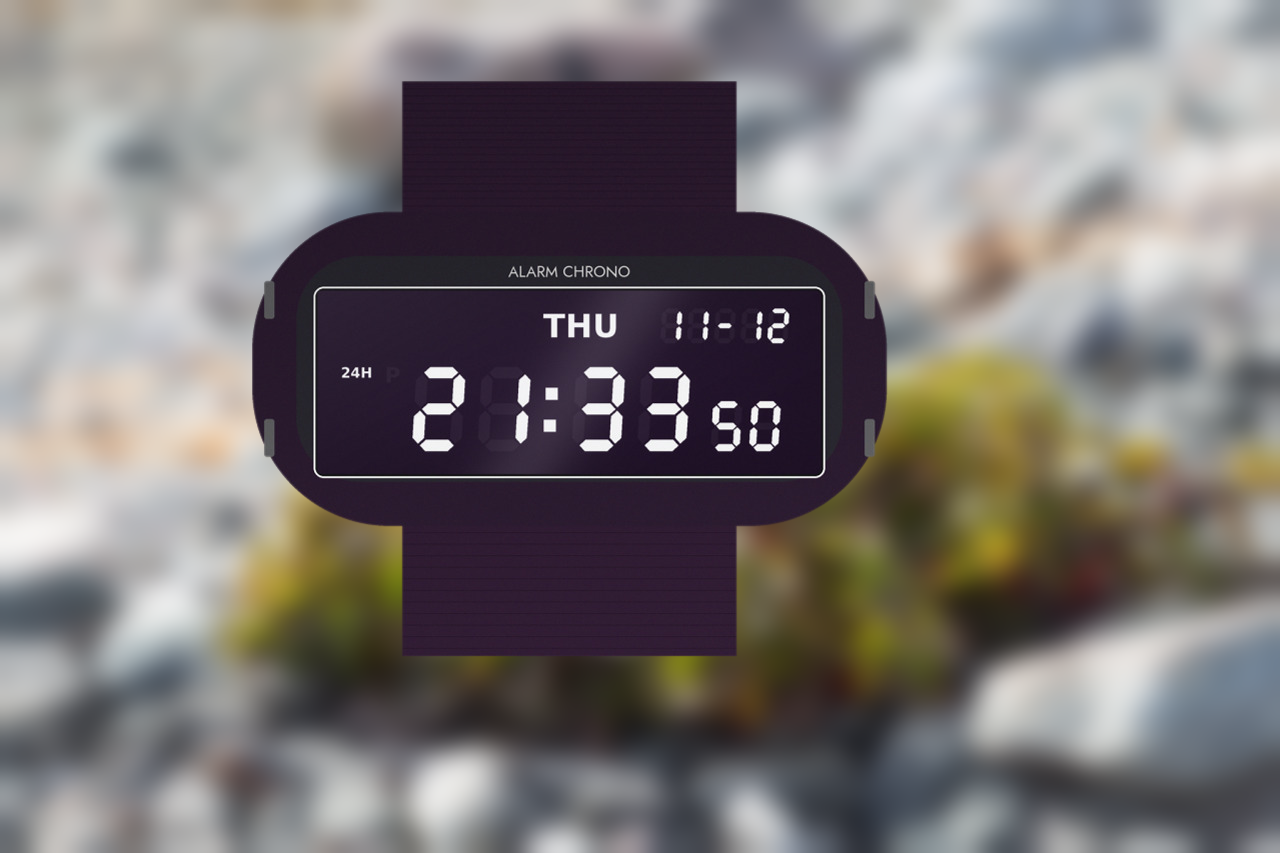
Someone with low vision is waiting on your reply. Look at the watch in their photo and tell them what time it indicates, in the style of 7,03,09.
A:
21,33,50
